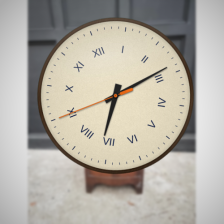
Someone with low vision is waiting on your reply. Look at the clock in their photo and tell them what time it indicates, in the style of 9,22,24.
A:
7,13,45
